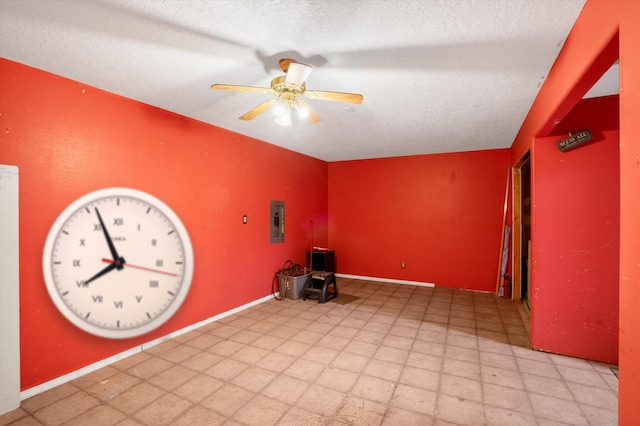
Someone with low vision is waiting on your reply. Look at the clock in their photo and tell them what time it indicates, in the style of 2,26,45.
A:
7,56,17
